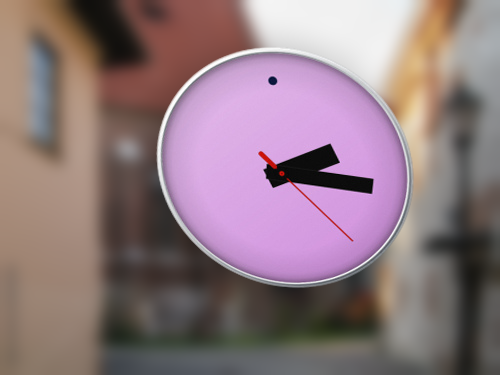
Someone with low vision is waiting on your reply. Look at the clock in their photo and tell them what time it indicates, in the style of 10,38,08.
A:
2,16,23
